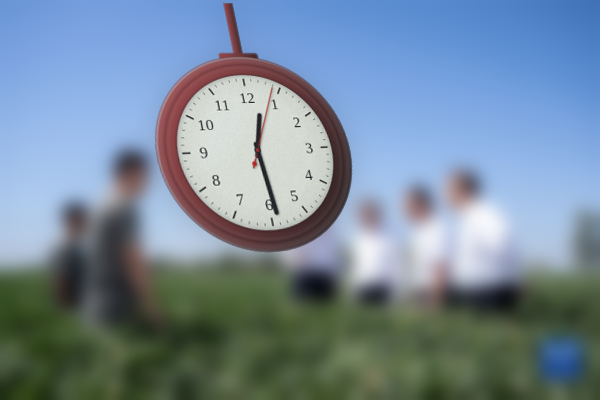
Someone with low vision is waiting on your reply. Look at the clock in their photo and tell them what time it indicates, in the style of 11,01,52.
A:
12,29,04
